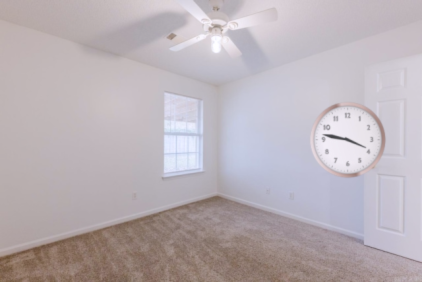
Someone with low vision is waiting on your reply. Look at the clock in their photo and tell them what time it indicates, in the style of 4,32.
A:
3,47
